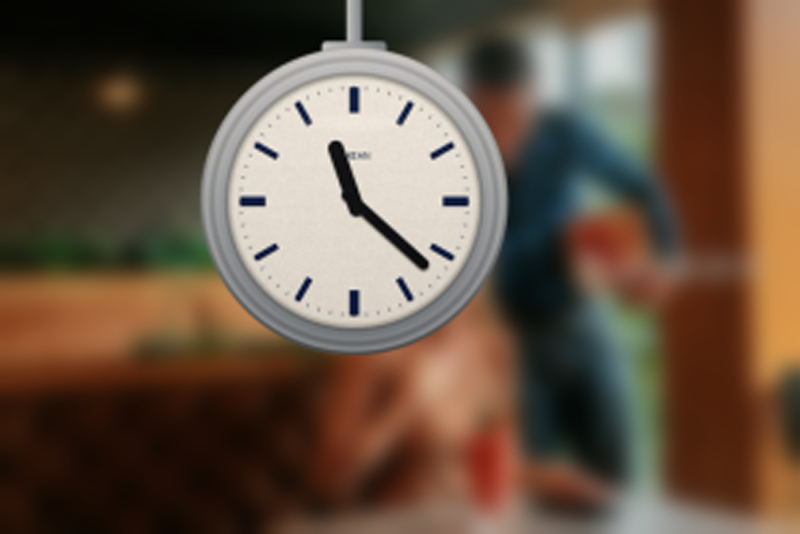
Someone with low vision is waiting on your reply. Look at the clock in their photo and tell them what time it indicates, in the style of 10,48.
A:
11,22
